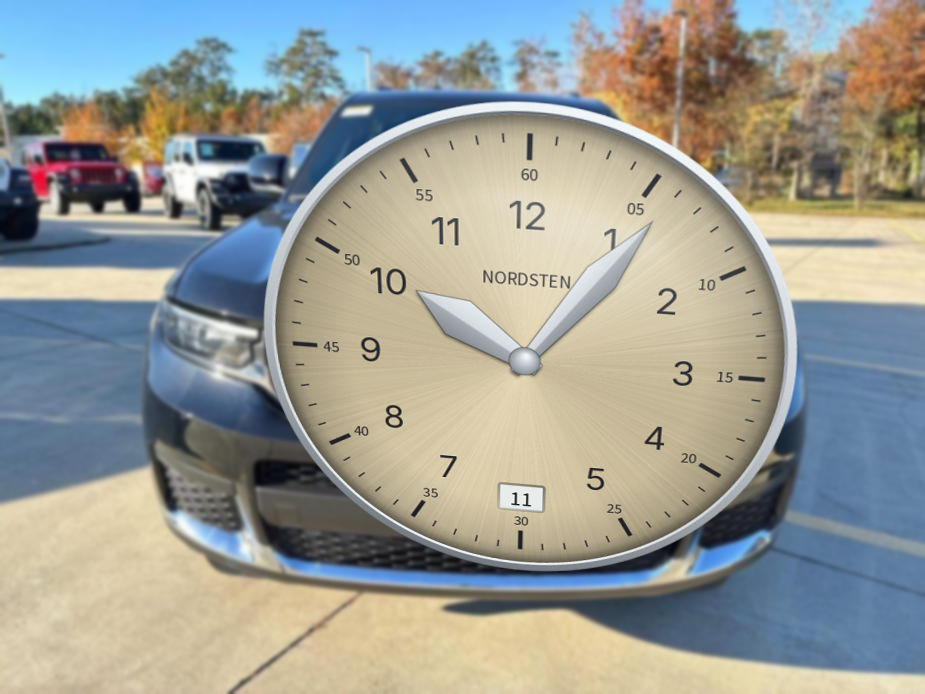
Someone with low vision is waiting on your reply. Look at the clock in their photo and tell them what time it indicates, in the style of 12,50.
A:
10,06
